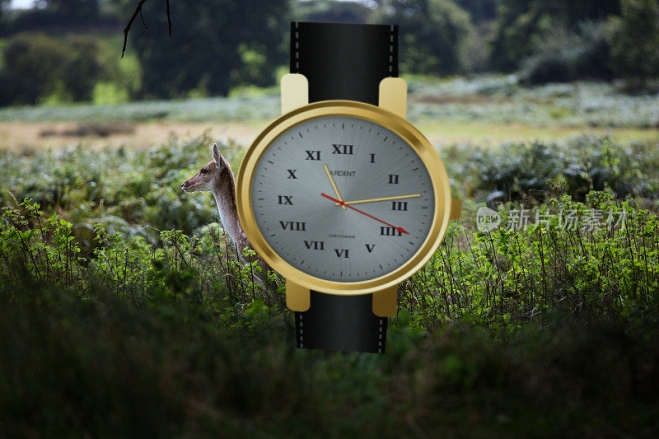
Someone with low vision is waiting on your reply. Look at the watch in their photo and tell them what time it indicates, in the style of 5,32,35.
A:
11,13,19
